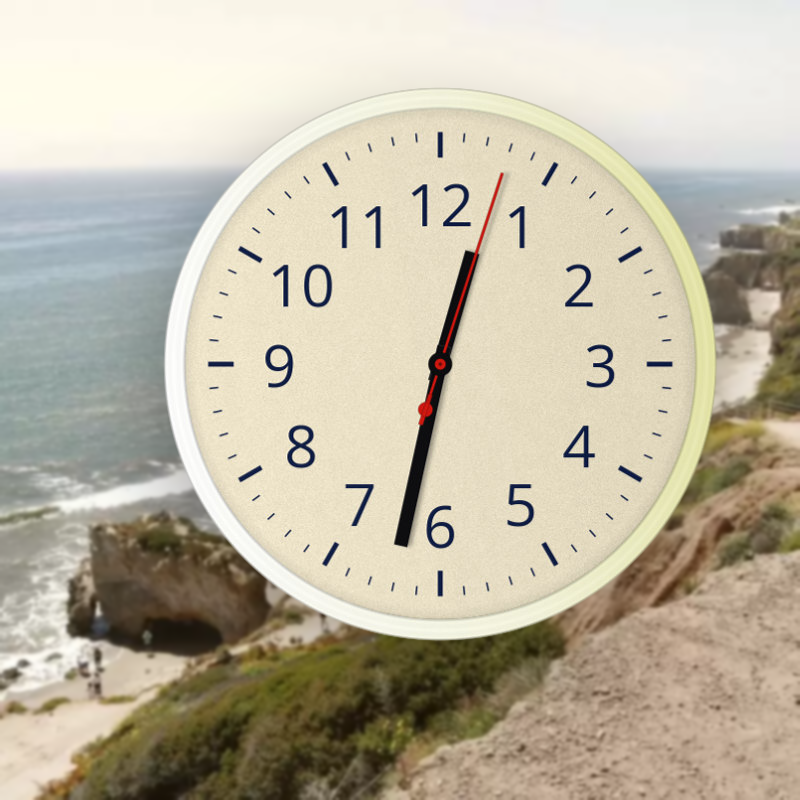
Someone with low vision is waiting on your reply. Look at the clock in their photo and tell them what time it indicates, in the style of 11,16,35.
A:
12,32,03
